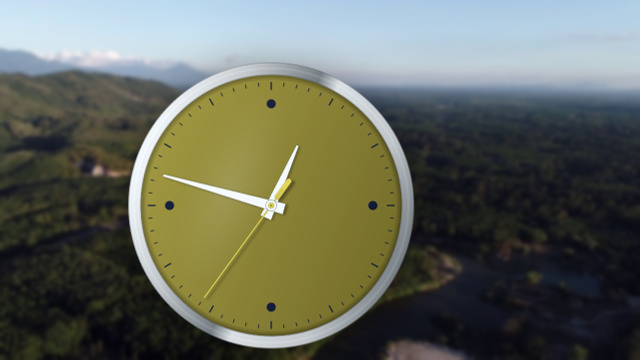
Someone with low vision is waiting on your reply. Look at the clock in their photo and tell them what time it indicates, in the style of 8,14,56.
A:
12,47,36
